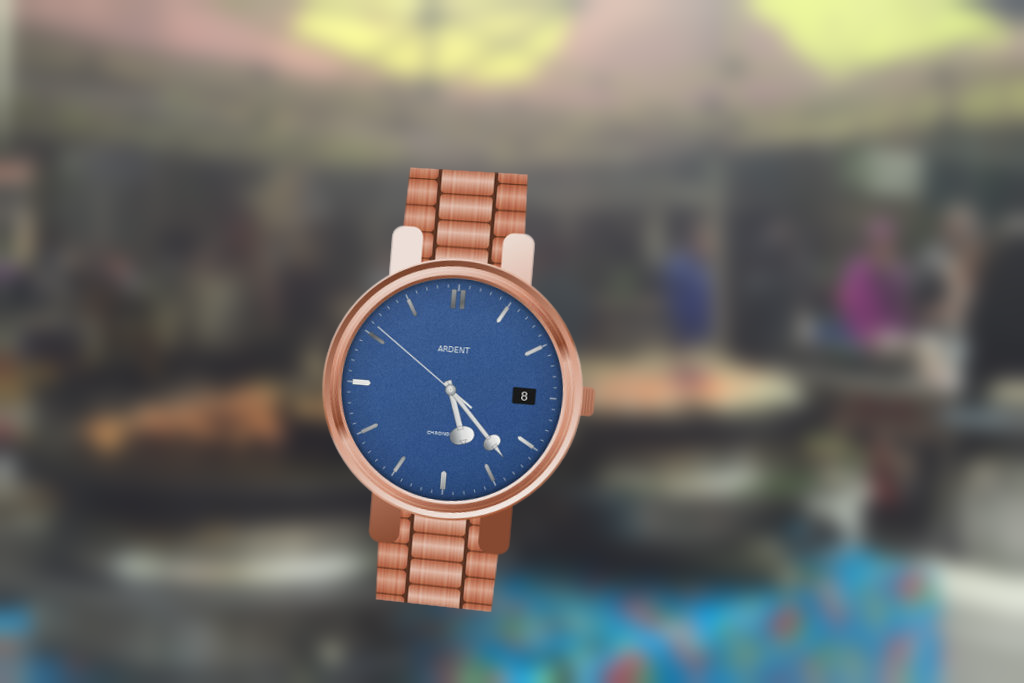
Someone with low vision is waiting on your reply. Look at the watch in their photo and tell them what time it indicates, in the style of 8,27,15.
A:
5,22,51
